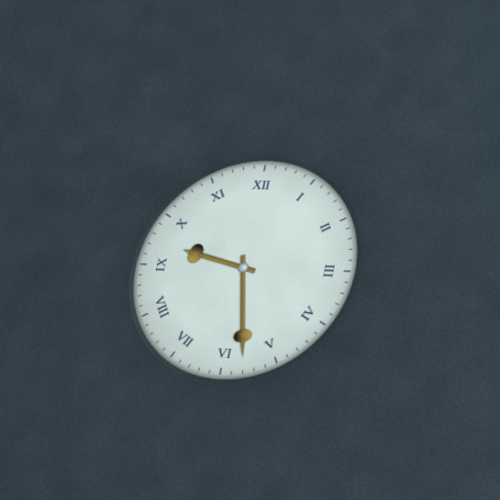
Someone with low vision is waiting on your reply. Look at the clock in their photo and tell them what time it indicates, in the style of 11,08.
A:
9,28
